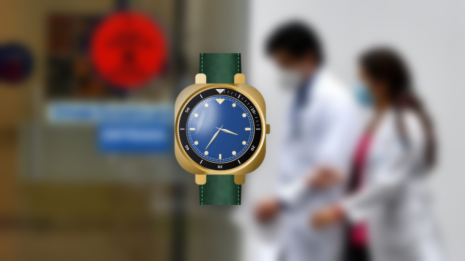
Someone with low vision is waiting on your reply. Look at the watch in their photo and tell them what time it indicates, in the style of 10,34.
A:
3,36
